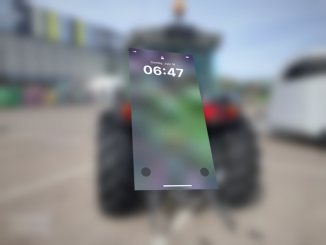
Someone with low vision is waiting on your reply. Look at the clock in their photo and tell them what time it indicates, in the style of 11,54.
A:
6,47
